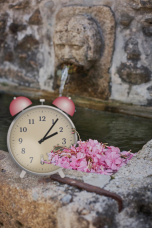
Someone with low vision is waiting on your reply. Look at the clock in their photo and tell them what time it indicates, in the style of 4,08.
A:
2,06
